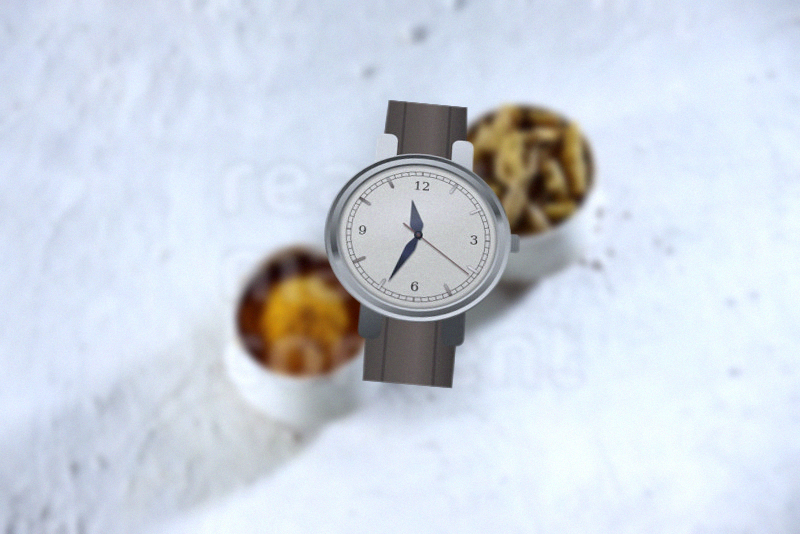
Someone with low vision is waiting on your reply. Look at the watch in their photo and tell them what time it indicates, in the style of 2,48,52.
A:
11,34,21
